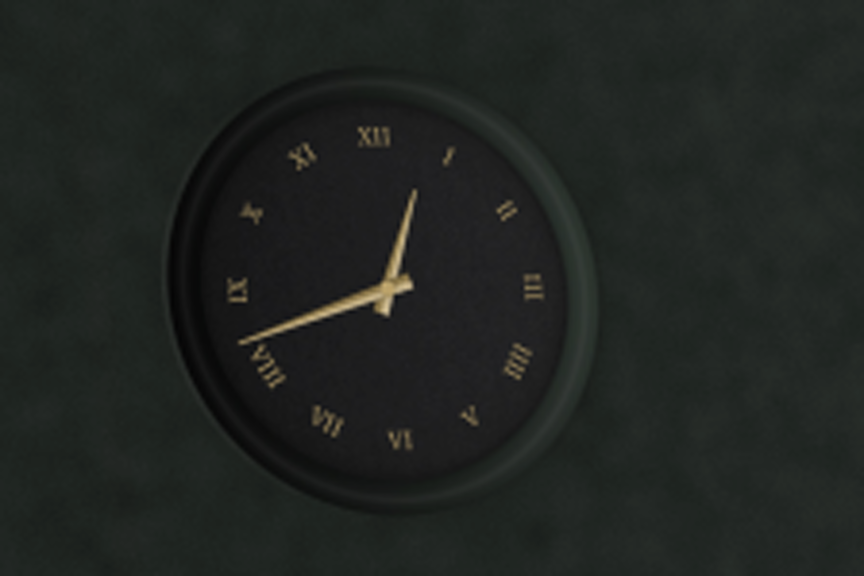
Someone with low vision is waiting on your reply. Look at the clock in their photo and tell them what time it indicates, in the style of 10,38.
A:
12,42
